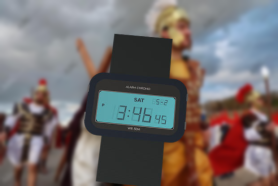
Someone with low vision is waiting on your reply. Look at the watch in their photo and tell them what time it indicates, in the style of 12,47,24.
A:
3,46,45
